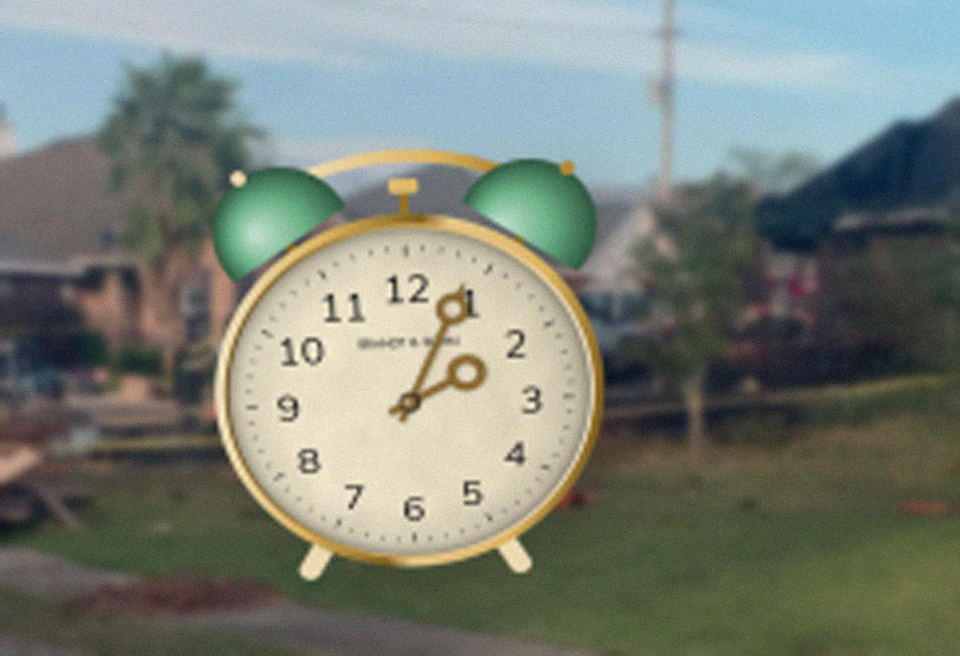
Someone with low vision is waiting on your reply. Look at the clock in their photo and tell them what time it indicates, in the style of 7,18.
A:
2,04
